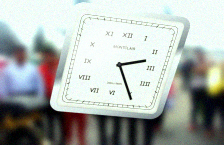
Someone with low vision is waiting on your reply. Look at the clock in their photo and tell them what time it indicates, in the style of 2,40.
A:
2,25
